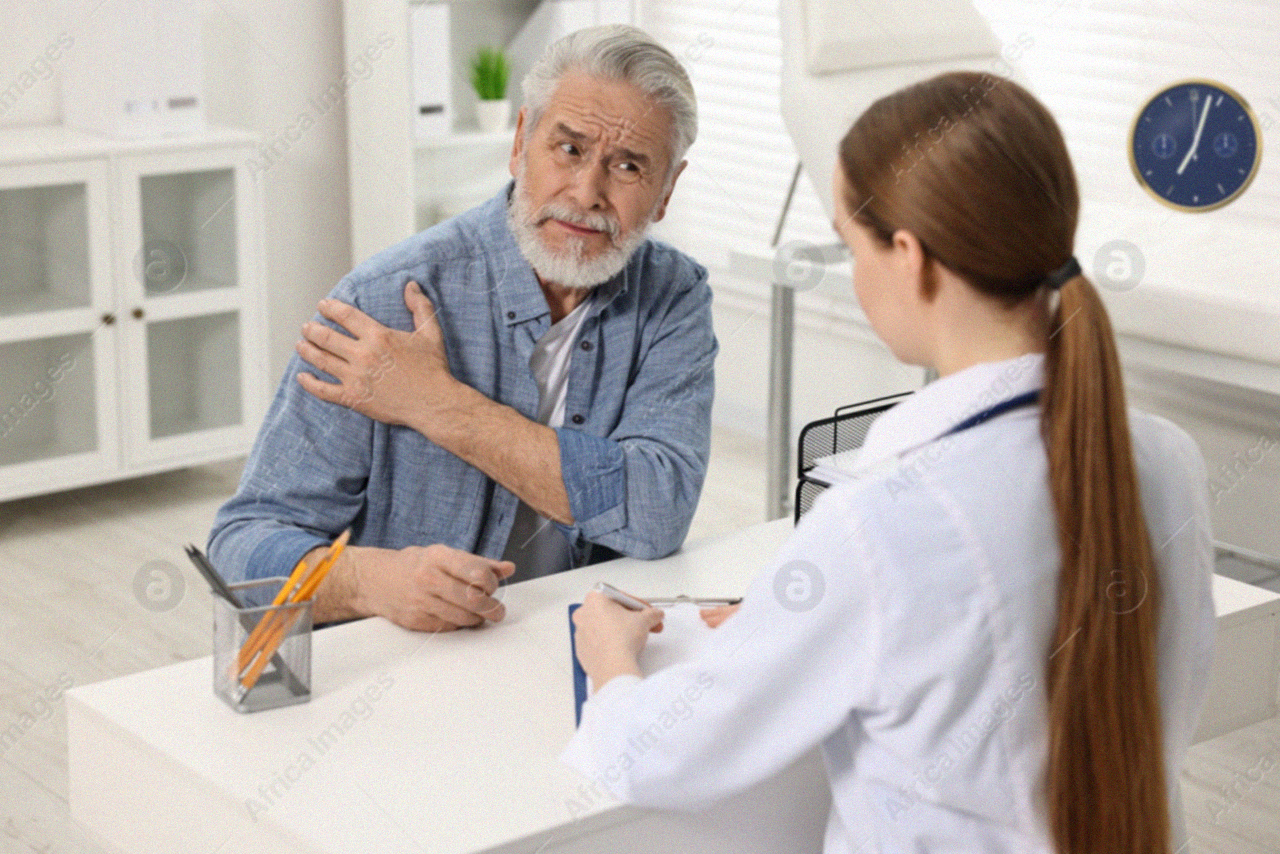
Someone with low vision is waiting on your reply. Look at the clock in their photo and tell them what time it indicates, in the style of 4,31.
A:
7,03
